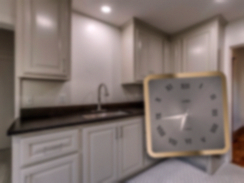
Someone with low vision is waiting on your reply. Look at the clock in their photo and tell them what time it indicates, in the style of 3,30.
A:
6,44
